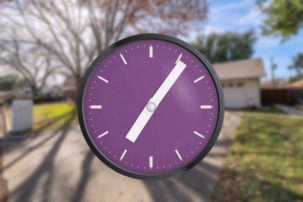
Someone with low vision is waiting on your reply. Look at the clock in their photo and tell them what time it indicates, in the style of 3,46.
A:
7,06
